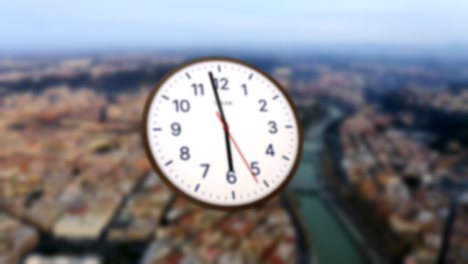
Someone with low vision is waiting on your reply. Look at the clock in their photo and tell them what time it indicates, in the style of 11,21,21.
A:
5,58,26
